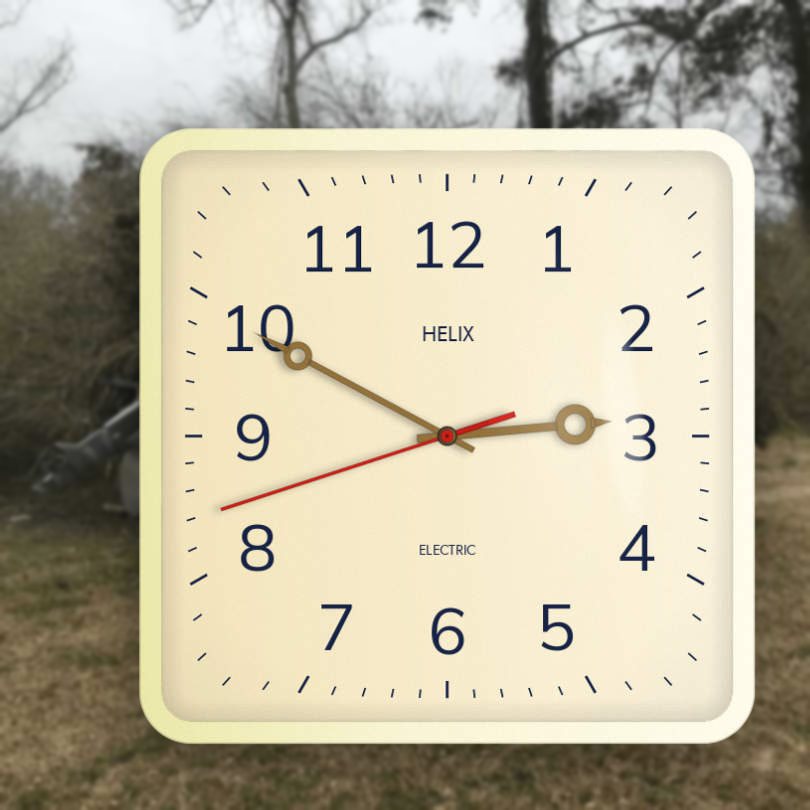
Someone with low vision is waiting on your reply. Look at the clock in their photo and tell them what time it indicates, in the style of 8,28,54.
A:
2,49,42
